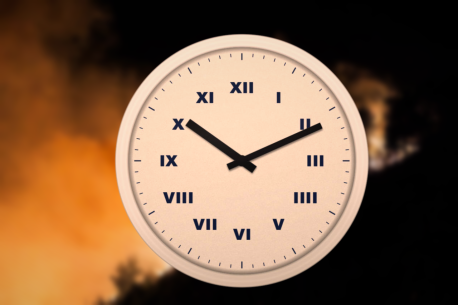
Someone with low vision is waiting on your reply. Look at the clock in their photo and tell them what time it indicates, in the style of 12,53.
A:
10,11
